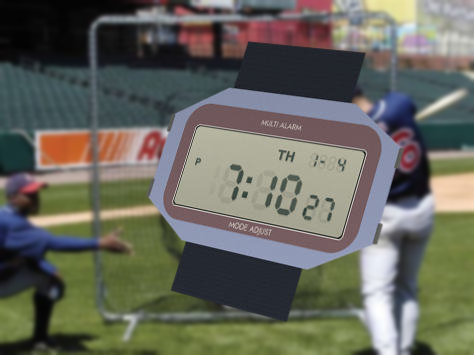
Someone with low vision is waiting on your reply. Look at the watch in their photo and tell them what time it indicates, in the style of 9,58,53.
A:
7,10,27
